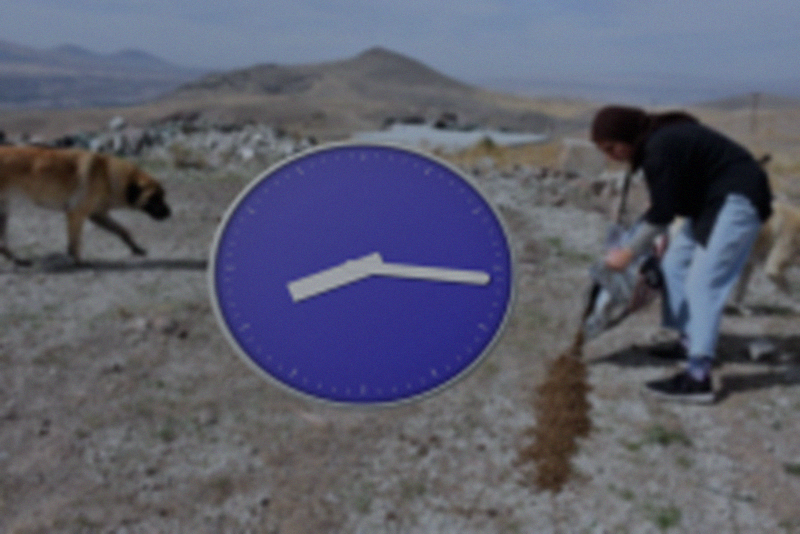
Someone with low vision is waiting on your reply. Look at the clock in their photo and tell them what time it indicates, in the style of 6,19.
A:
8,16
